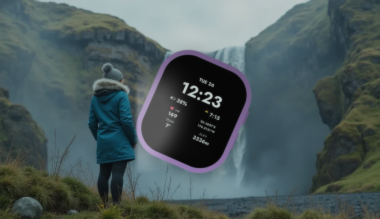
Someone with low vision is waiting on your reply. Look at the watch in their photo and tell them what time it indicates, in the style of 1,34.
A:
12,23
